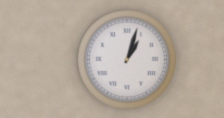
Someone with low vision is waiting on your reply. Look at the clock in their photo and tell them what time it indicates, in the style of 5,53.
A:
1,03
